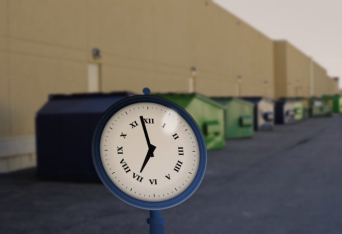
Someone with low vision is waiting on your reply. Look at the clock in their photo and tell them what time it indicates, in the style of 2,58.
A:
6,58
